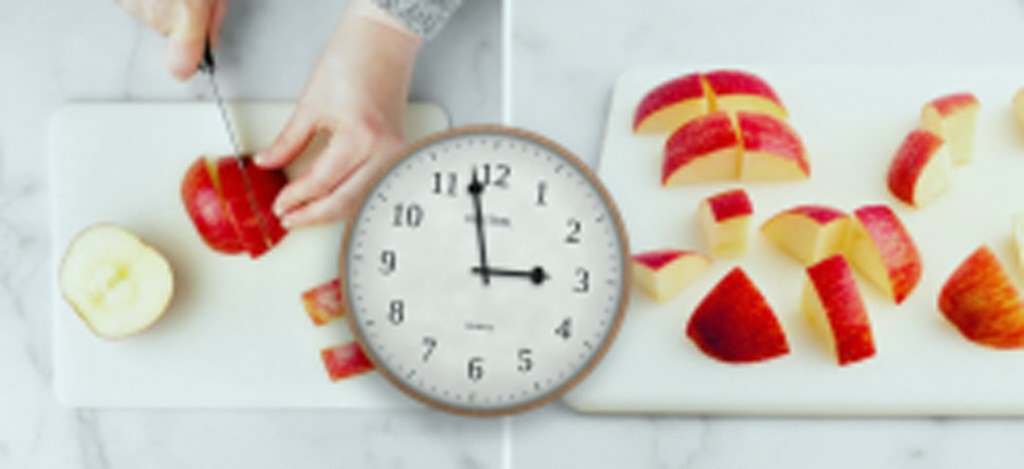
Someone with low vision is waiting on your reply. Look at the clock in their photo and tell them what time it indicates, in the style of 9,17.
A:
2,58
